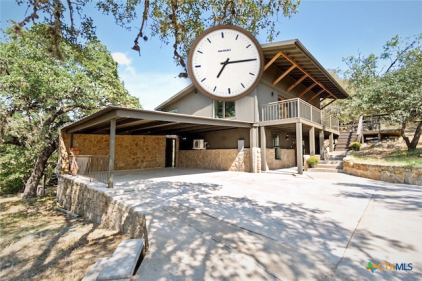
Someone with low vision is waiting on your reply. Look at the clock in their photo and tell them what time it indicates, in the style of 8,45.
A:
7,15
